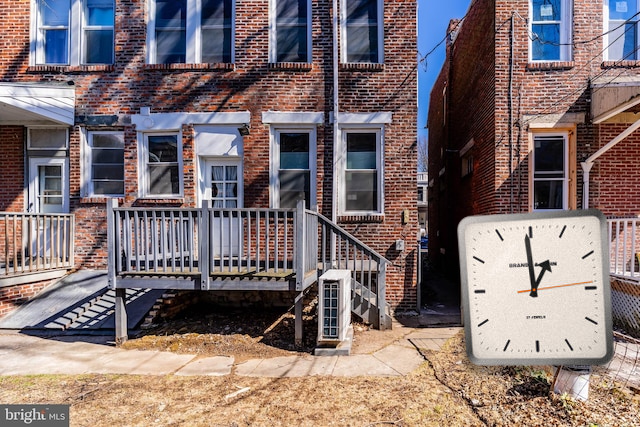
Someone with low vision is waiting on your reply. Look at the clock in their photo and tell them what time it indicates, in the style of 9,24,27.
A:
12,59,14
